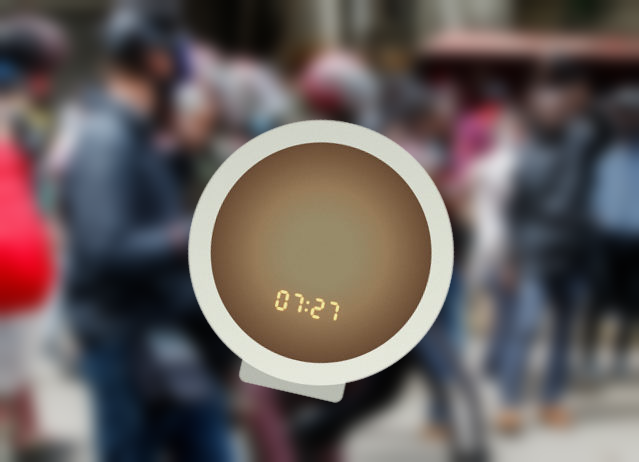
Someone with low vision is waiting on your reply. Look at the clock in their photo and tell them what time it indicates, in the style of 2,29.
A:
7,27
